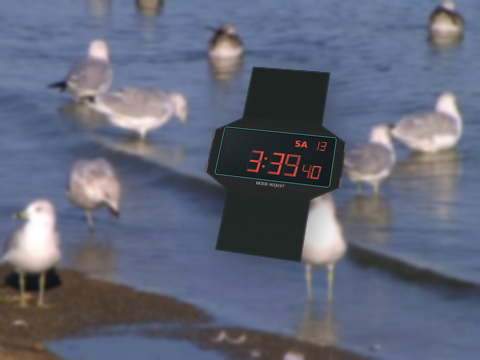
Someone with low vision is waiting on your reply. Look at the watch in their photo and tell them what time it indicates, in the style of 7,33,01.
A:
3,39,40
